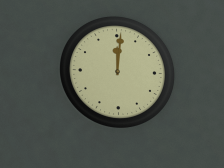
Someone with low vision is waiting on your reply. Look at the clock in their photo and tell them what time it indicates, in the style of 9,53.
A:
12,01
